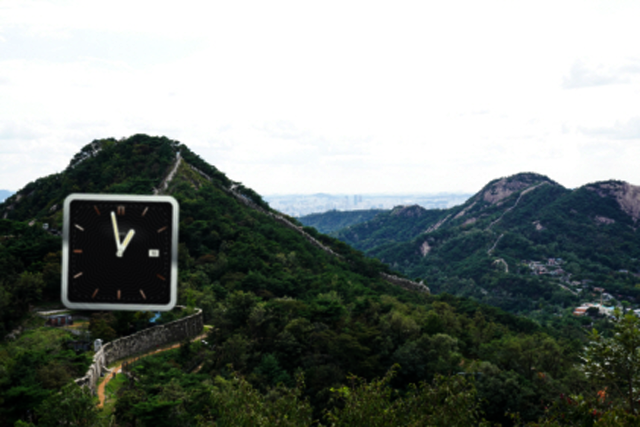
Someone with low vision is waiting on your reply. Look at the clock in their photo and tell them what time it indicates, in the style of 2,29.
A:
12,58
